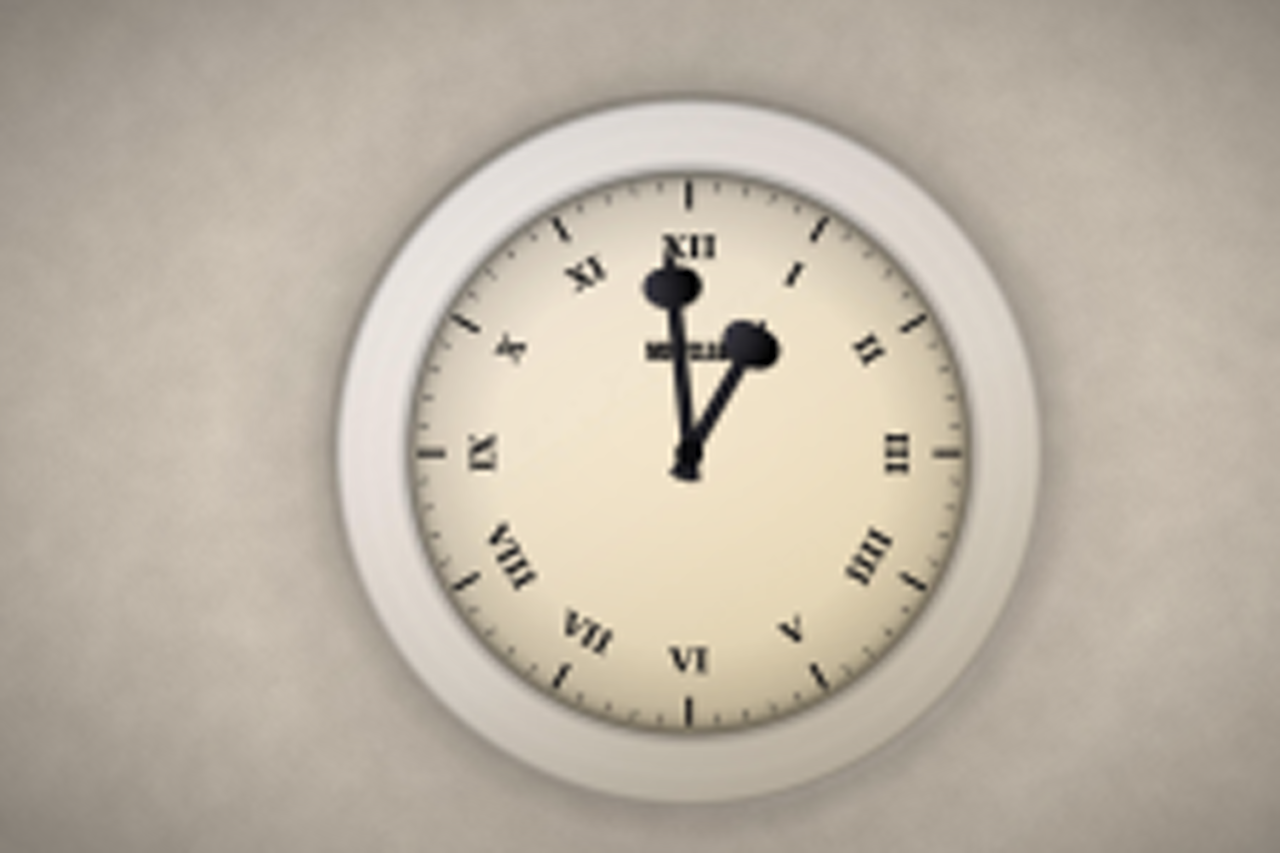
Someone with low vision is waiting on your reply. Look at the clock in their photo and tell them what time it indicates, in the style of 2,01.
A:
12,59
